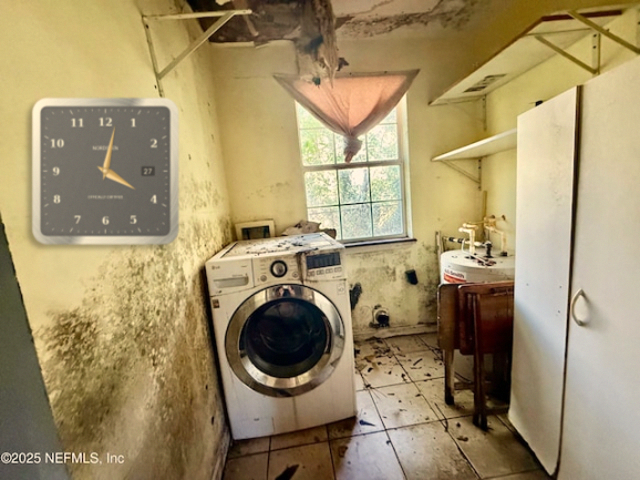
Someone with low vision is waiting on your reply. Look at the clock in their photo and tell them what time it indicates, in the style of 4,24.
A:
4,02
